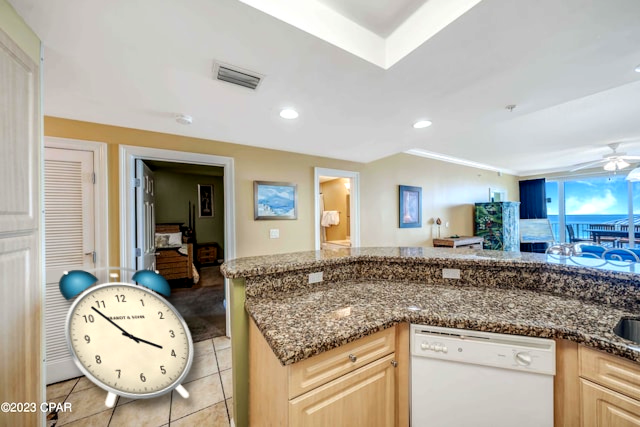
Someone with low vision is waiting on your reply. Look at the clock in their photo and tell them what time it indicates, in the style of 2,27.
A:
3,53
